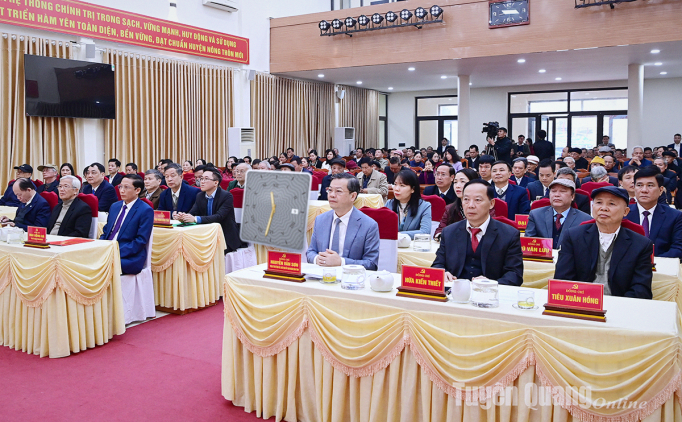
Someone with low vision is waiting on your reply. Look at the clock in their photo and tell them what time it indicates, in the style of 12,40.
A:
11,32
